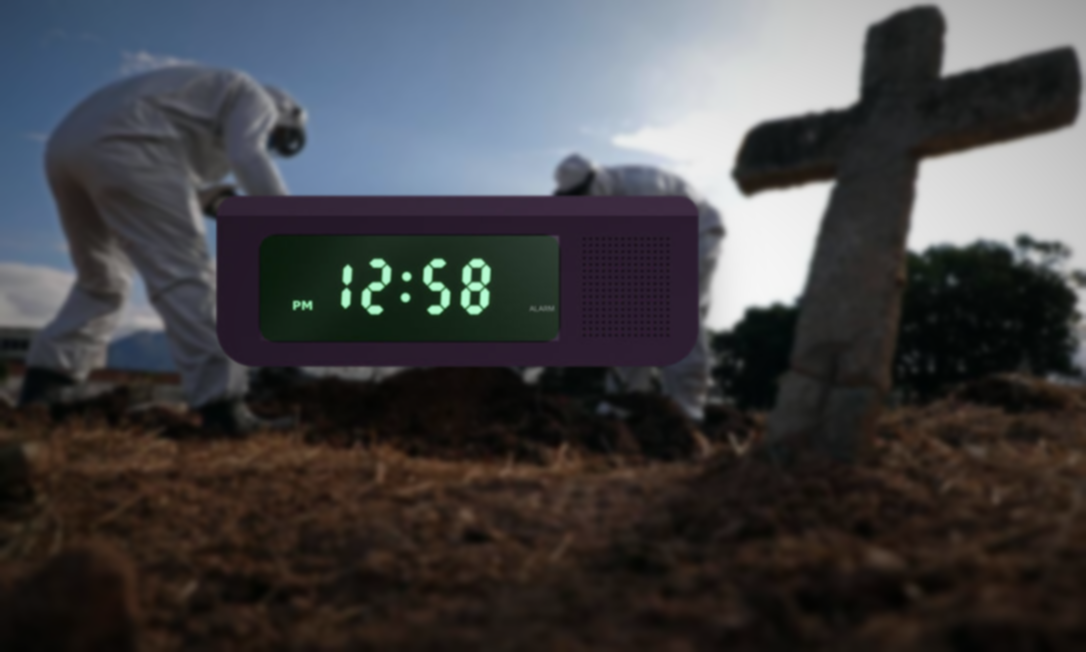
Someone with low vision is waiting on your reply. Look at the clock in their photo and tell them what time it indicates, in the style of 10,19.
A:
12,58
